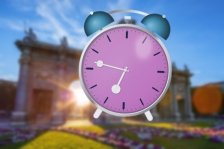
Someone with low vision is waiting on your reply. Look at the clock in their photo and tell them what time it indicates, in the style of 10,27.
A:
6,47
